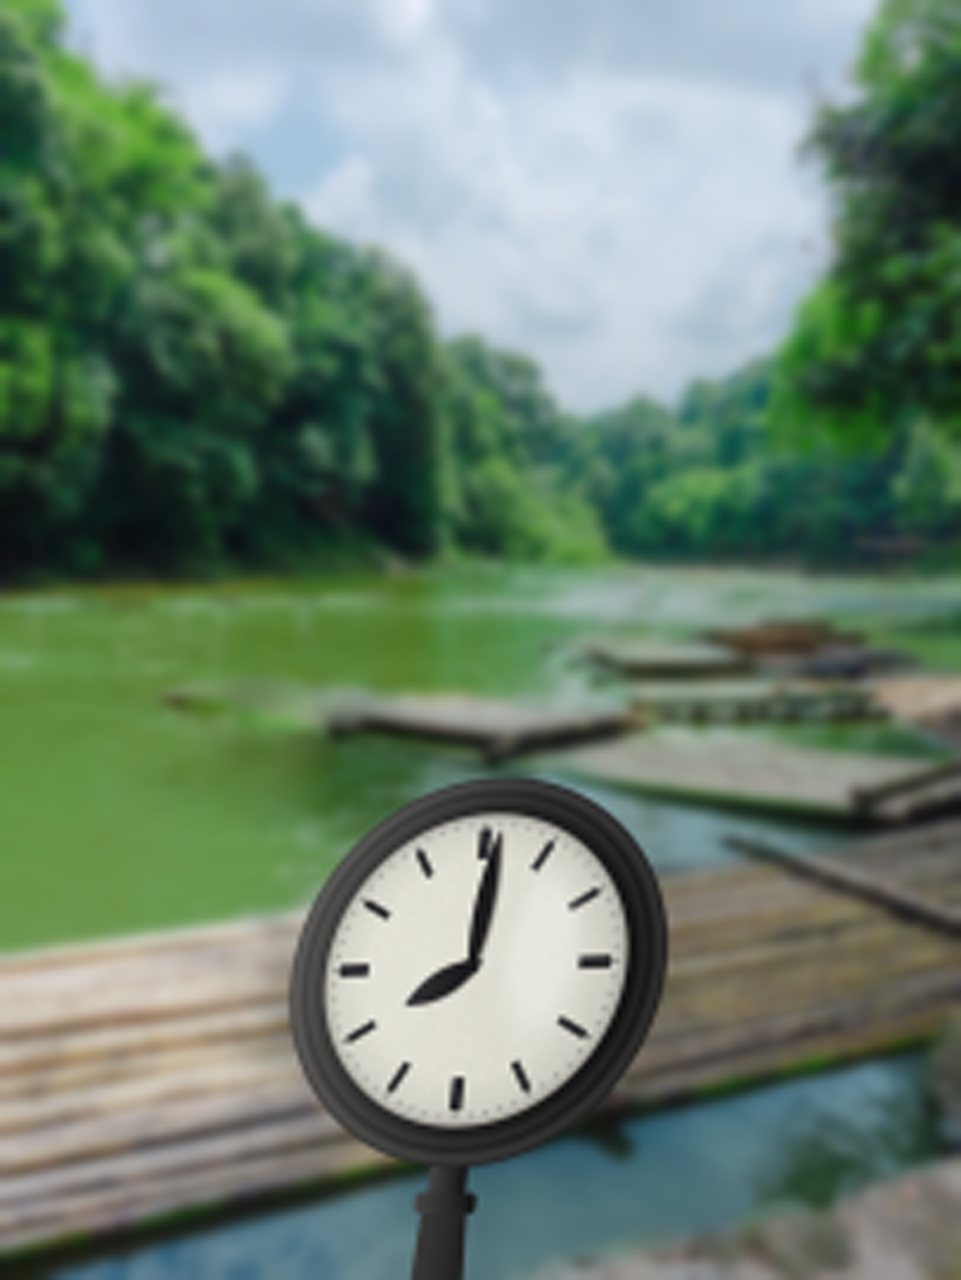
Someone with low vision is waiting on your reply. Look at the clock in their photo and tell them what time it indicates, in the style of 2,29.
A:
8,01
